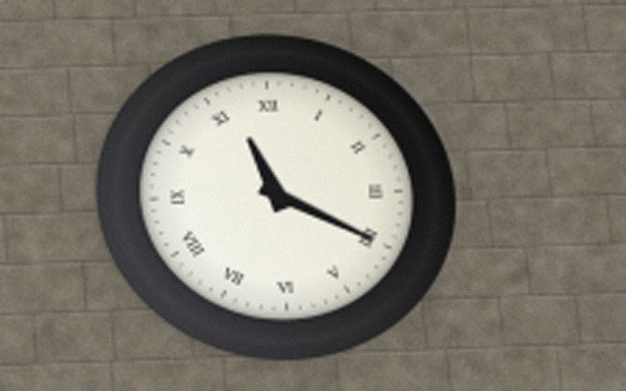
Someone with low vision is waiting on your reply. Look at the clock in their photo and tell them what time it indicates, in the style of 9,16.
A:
11,20
